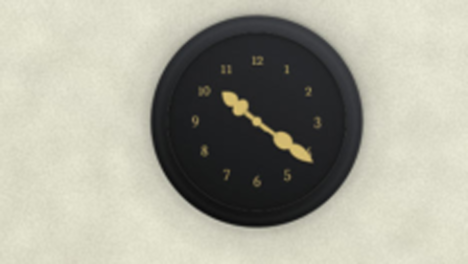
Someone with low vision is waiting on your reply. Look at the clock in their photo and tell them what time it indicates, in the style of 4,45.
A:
10,21
